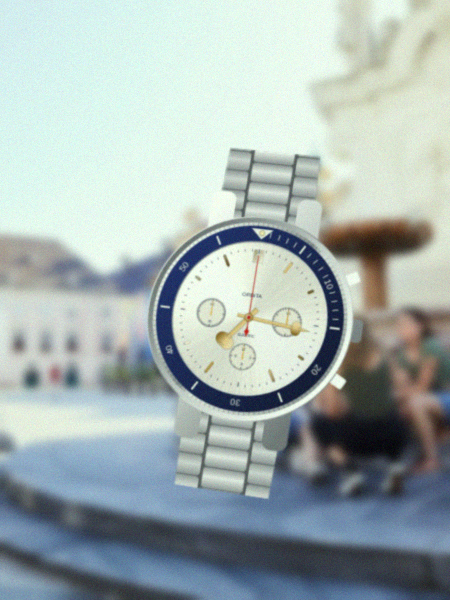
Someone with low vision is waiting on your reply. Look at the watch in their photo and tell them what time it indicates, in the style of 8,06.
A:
7,16
